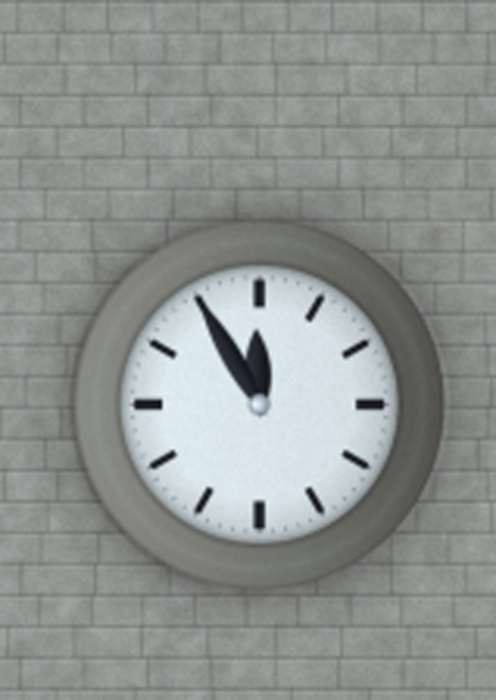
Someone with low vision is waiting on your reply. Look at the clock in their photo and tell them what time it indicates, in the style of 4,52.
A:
11,55
